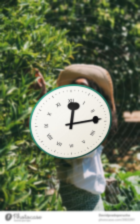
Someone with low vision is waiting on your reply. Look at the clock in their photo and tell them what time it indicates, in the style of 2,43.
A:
12,14
